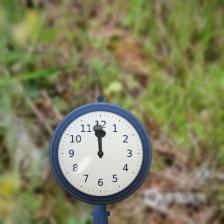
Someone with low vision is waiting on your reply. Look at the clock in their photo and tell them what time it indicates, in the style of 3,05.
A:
11,59
